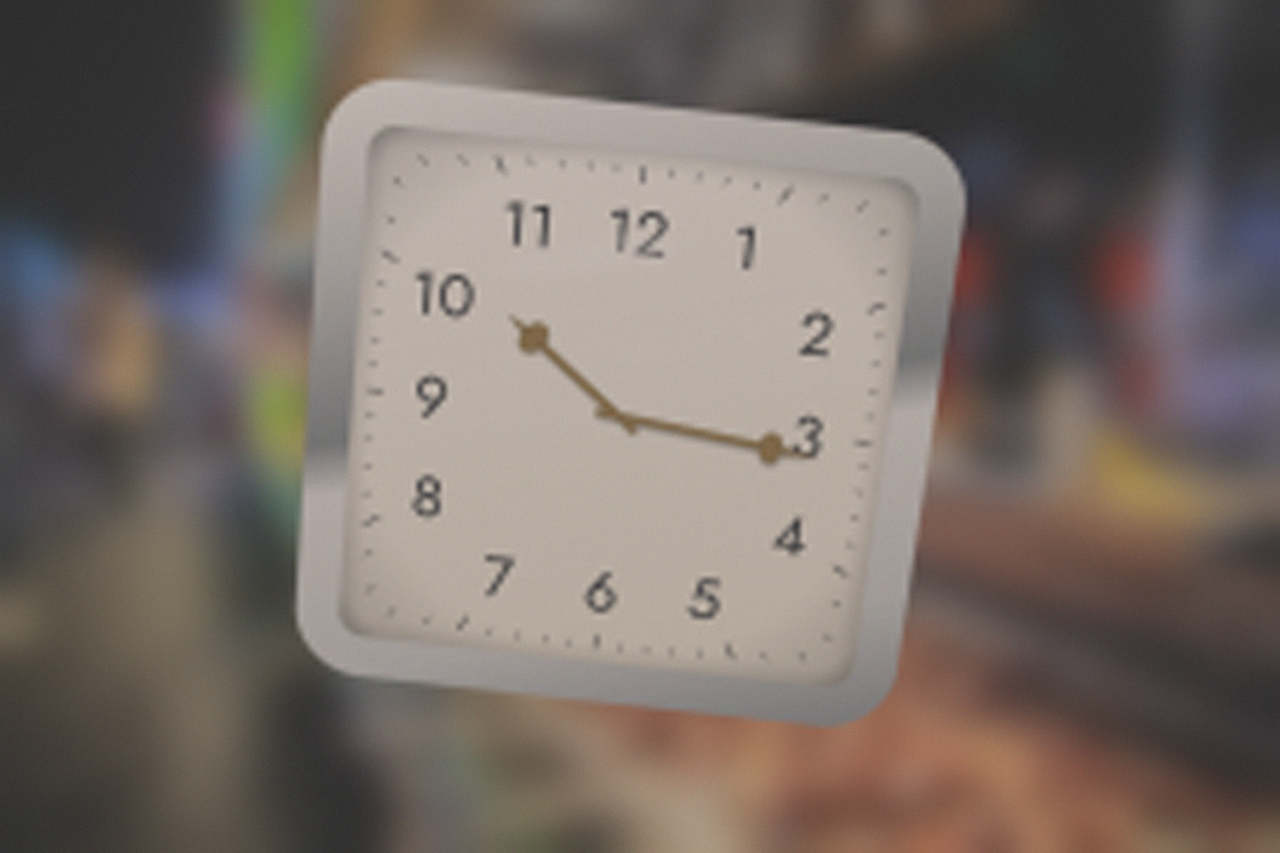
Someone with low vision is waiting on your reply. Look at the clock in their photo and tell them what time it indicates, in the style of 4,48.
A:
10,16
